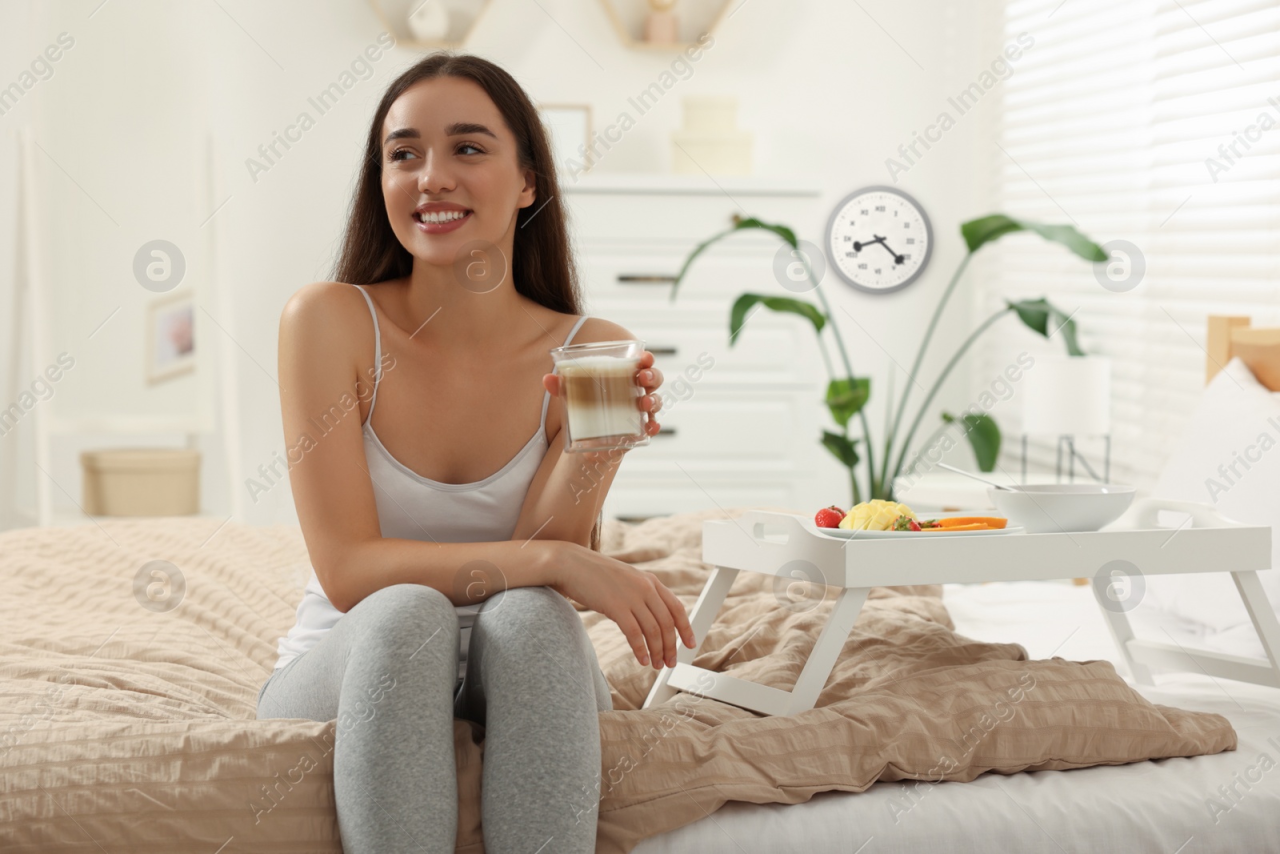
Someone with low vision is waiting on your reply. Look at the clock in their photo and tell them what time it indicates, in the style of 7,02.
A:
8,22
